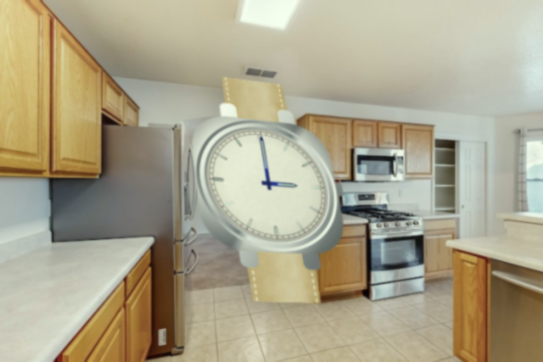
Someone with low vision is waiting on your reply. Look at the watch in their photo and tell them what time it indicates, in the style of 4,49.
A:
3,00
